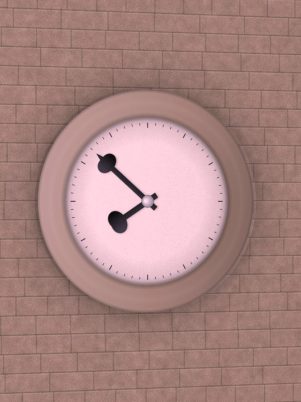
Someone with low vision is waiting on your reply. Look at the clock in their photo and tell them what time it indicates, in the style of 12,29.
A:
7,52
